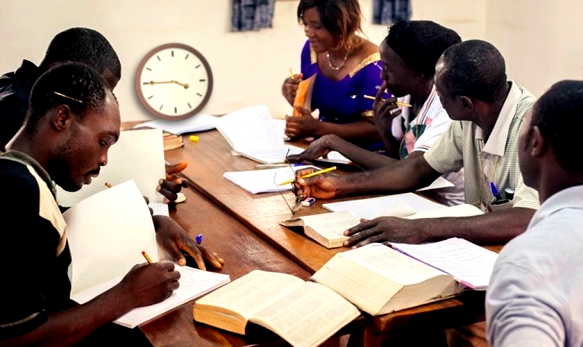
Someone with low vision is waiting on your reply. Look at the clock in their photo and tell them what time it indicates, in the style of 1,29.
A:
3,45
